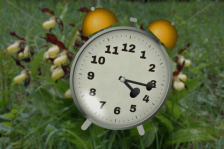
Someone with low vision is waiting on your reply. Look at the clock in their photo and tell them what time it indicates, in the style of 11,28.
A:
4,16
